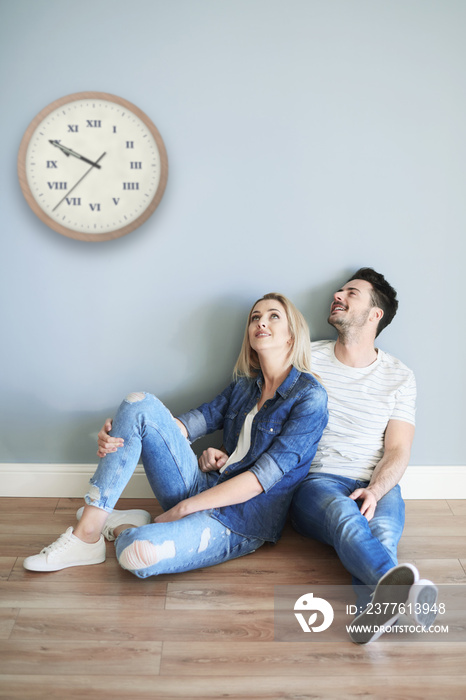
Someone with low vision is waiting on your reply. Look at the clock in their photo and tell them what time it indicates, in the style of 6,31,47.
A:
9,49,37
